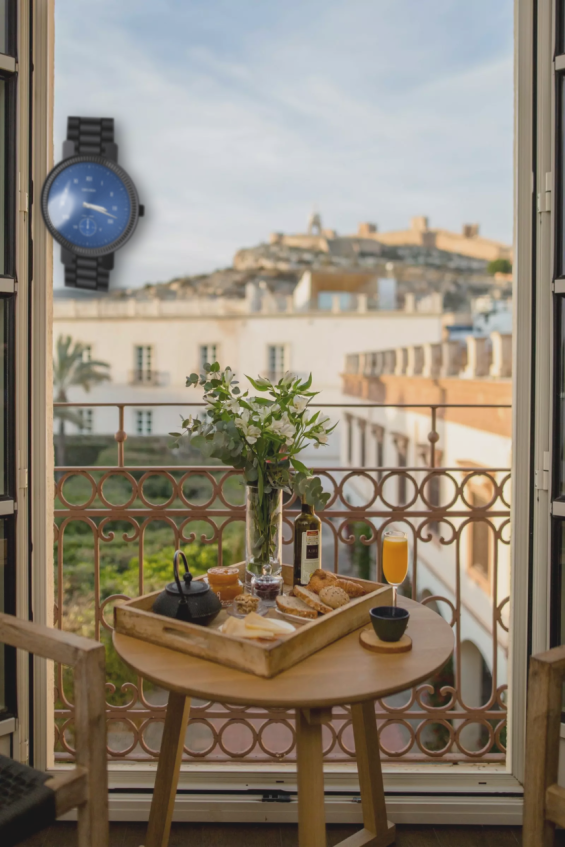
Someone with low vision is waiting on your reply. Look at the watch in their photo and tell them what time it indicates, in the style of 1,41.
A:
3,18
